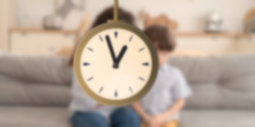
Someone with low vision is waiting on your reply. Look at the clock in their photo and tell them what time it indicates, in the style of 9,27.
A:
12,57
